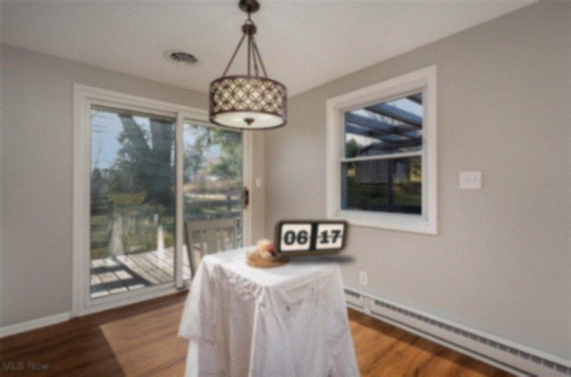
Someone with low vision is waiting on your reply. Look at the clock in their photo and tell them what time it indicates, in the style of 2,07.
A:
6,17
